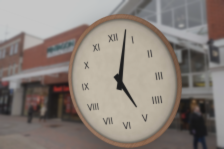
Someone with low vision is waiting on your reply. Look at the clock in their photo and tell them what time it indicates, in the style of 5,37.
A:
5,03
